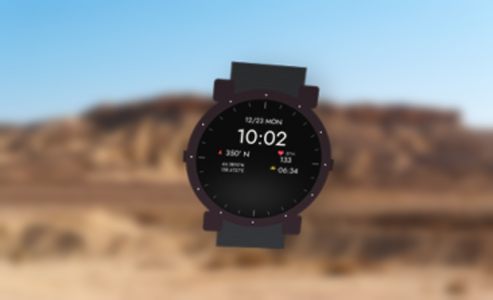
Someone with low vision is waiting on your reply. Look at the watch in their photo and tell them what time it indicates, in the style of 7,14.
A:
10,02
